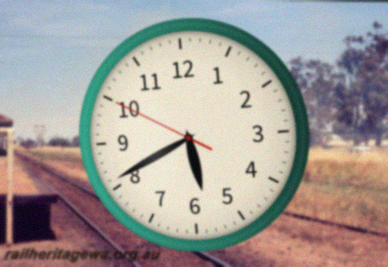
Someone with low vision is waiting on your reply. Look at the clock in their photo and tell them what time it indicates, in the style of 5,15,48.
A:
5,40,50
